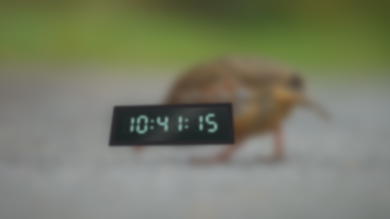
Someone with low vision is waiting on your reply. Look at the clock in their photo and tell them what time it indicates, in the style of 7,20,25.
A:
10,41,15
